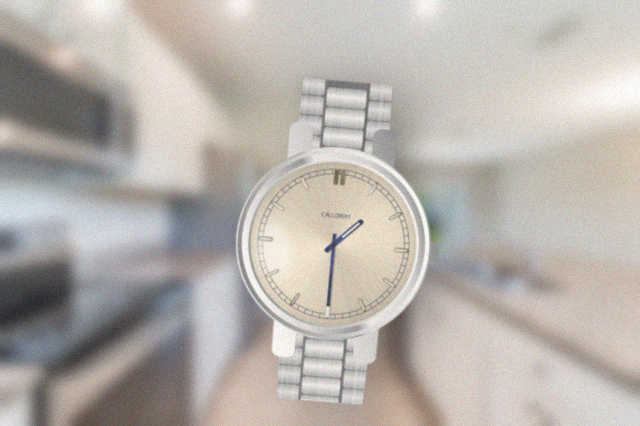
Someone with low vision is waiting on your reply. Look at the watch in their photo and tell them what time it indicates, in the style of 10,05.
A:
1,30
